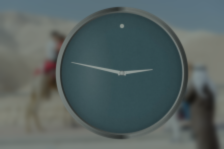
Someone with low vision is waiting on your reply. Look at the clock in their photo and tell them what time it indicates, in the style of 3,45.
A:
2,47
